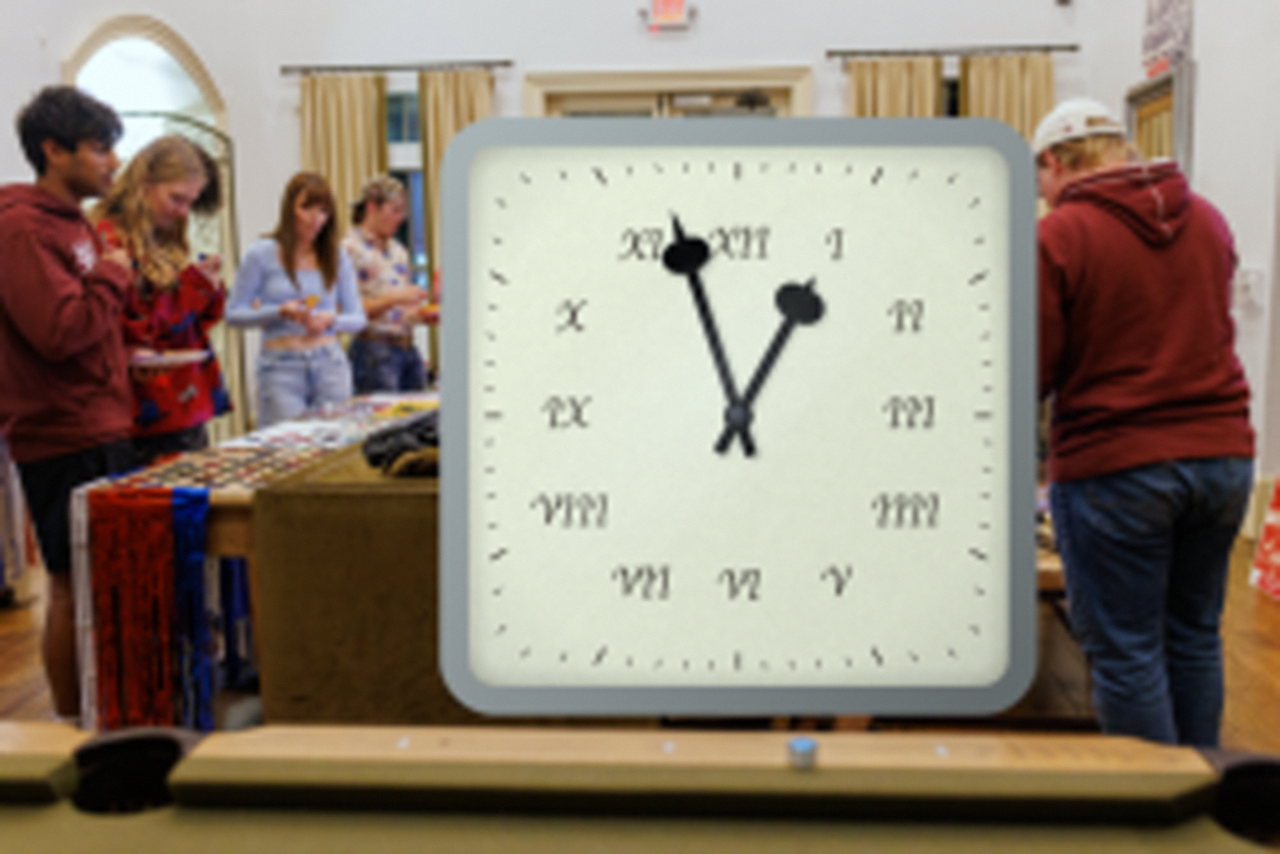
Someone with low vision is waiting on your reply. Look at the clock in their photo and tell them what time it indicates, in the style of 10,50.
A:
12,57
